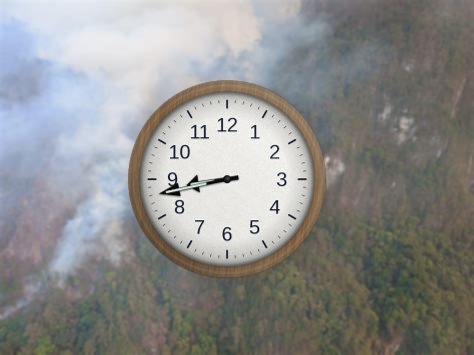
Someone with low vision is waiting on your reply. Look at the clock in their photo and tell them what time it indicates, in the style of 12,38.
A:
8,43
